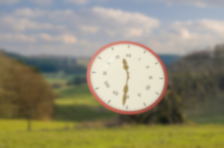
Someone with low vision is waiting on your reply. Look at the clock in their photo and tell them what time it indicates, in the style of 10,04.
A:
11,31
